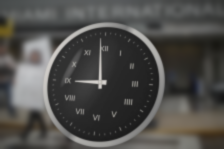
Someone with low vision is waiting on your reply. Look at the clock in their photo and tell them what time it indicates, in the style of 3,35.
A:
8,59
